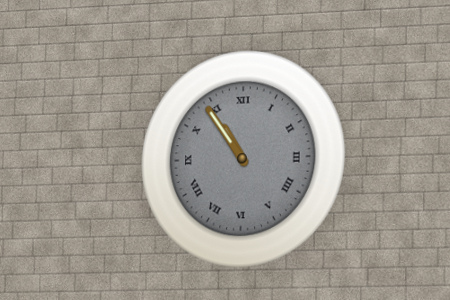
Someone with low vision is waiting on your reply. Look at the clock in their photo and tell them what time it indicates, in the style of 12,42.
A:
10,54
